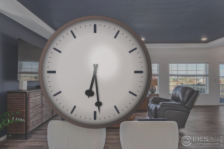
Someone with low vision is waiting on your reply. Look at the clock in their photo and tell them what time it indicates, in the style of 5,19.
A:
6,29
